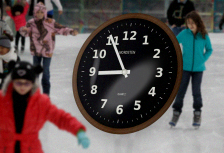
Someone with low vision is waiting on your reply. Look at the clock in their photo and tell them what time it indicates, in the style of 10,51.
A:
8,55
